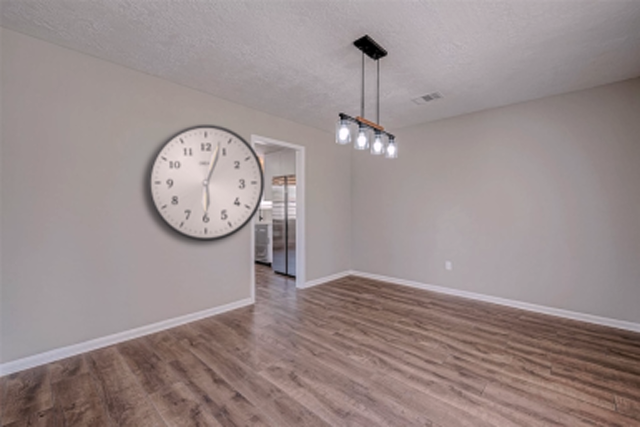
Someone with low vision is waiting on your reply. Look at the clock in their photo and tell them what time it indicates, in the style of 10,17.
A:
6,03
